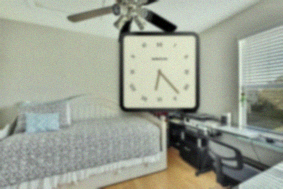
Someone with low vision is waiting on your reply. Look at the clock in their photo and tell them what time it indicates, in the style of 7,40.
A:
6,23
